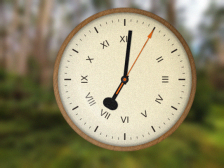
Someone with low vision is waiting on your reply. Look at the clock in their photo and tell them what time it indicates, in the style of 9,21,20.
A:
7,01,05
